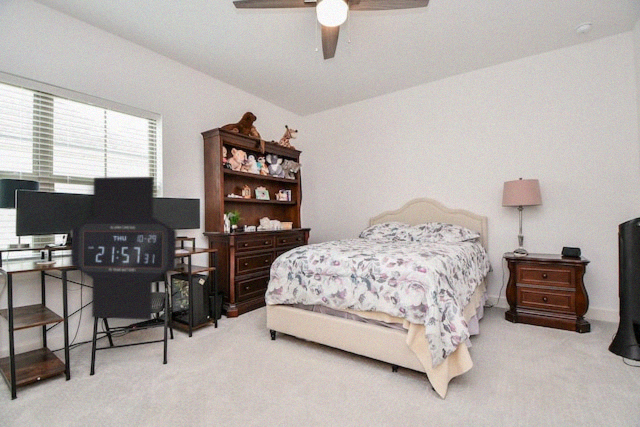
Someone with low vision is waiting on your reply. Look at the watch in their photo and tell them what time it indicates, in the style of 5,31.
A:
21,57
